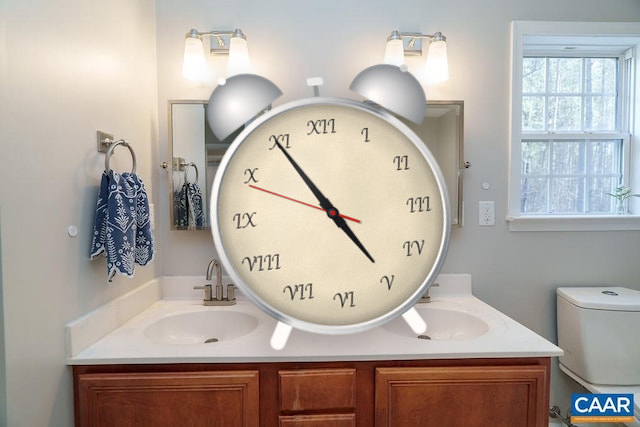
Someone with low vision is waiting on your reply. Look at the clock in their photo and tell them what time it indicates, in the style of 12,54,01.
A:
4,54,49
